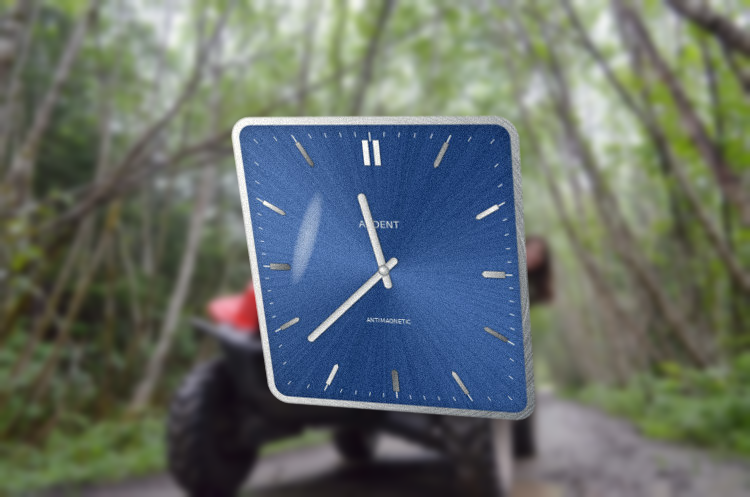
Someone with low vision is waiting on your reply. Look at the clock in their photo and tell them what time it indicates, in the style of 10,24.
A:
11,38
